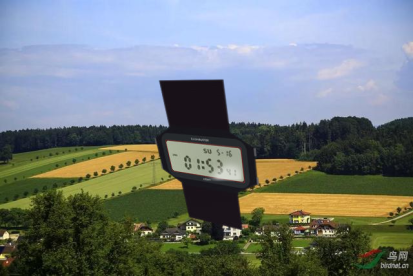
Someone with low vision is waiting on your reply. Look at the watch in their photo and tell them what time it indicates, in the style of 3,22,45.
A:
1,53,41
